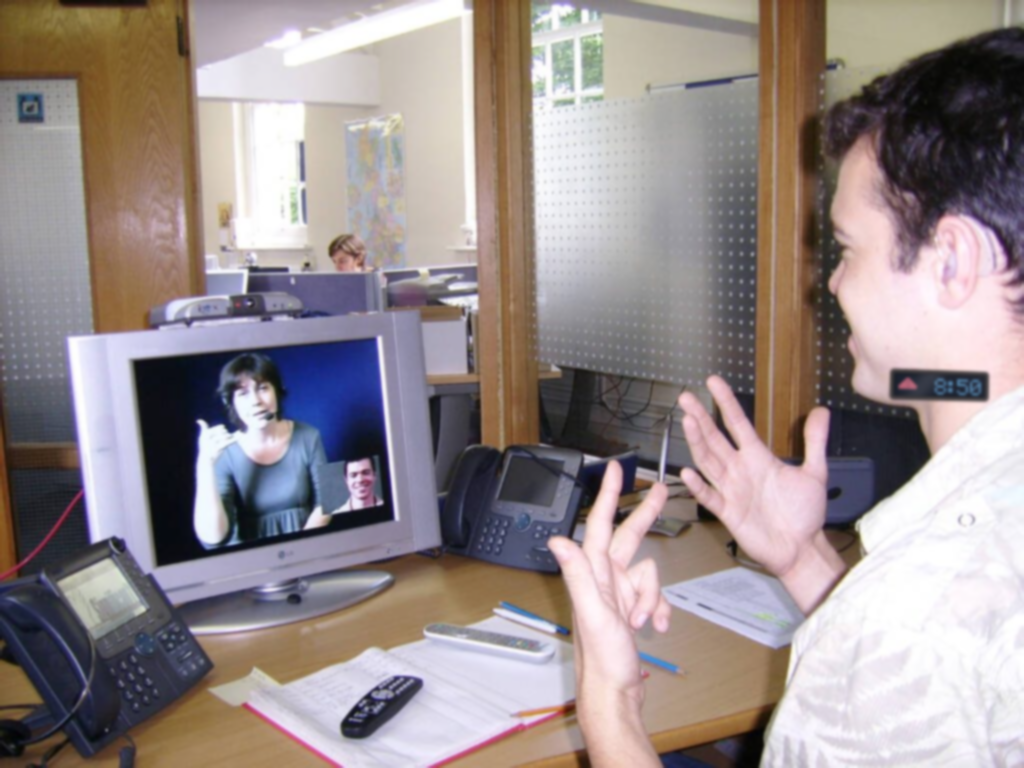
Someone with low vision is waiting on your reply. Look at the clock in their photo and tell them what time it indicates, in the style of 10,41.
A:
8,50
